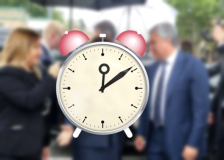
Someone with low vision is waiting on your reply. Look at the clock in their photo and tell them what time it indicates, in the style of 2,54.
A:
12,09
